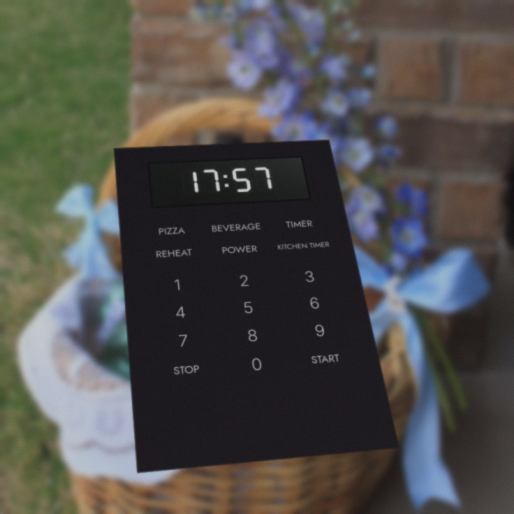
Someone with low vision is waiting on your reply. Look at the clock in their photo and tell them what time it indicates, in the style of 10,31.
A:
17,57
